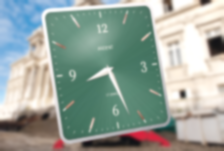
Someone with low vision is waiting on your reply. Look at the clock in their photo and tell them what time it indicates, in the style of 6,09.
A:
8,27
